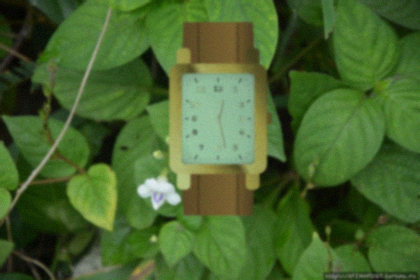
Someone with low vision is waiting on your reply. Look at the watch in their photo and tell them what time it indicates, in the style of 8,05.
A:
12,28
